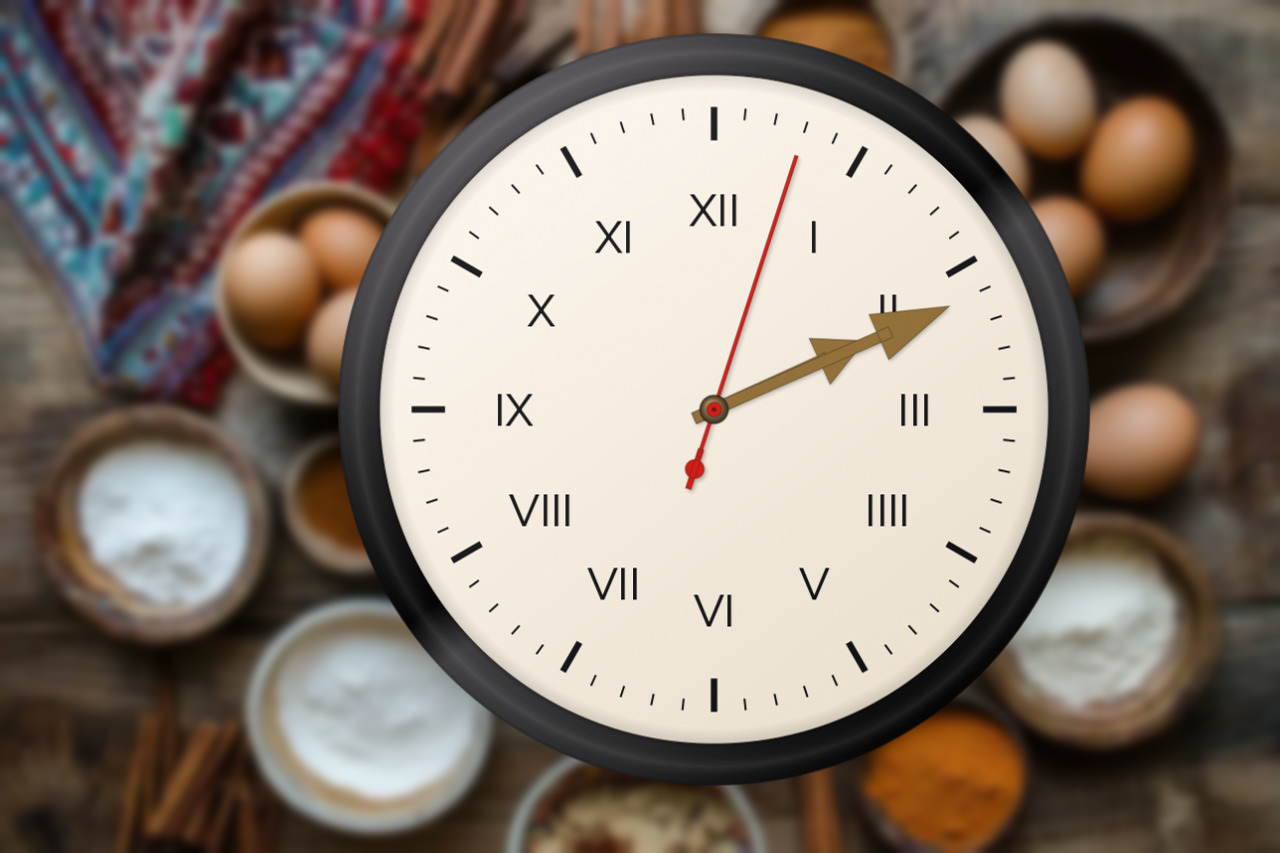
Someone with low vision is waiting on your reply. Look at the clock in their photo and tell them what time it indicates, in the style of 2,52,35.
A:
2,11,03
